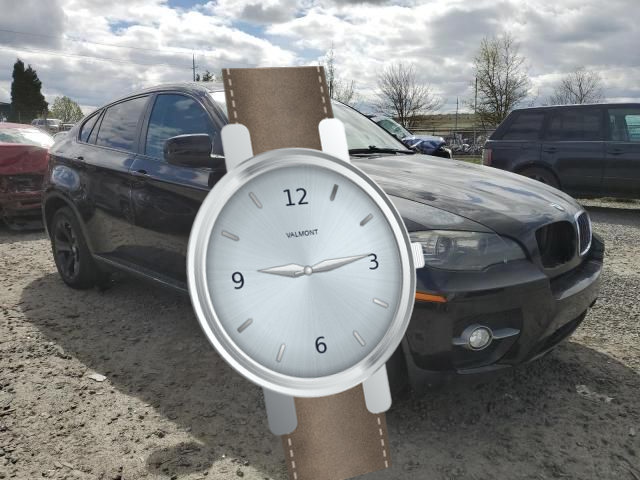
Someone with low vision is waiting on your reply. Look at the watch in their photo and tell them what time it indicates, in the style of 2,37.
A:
9,14
